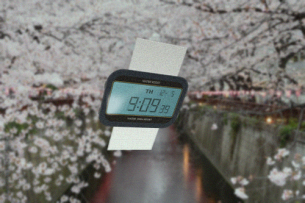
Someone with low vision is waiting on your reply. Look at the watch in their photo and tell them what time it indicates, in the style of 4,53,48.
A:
9,09,39
